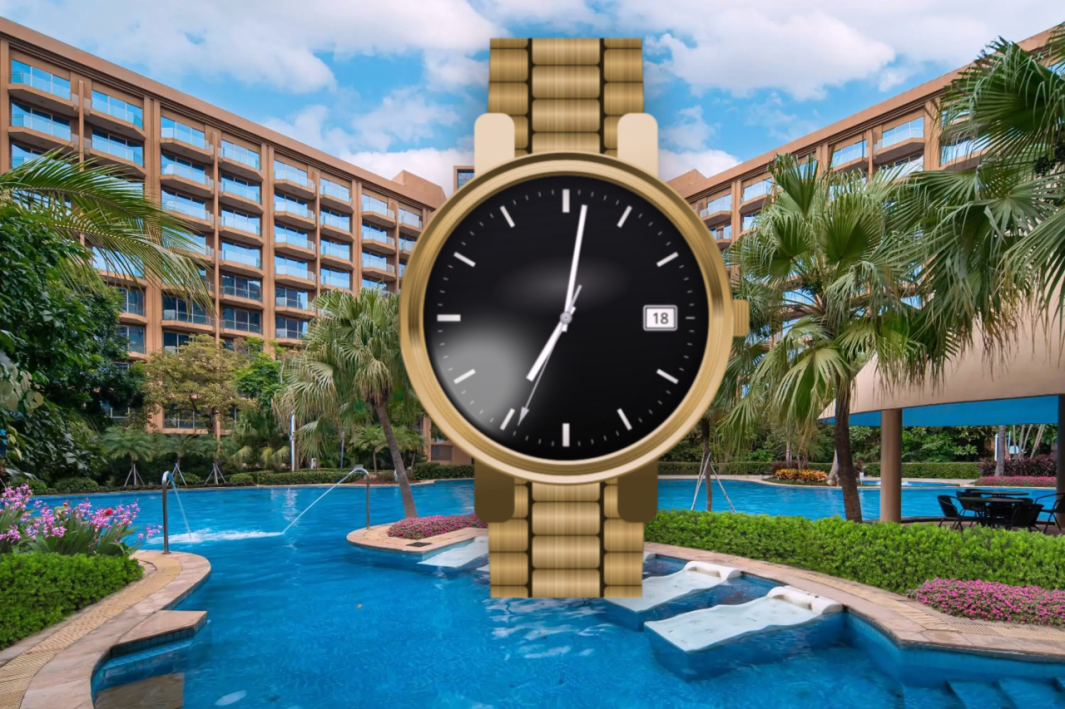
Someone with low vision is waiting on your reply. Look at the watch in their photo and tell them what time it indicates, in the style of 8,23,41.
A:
7,01,34
